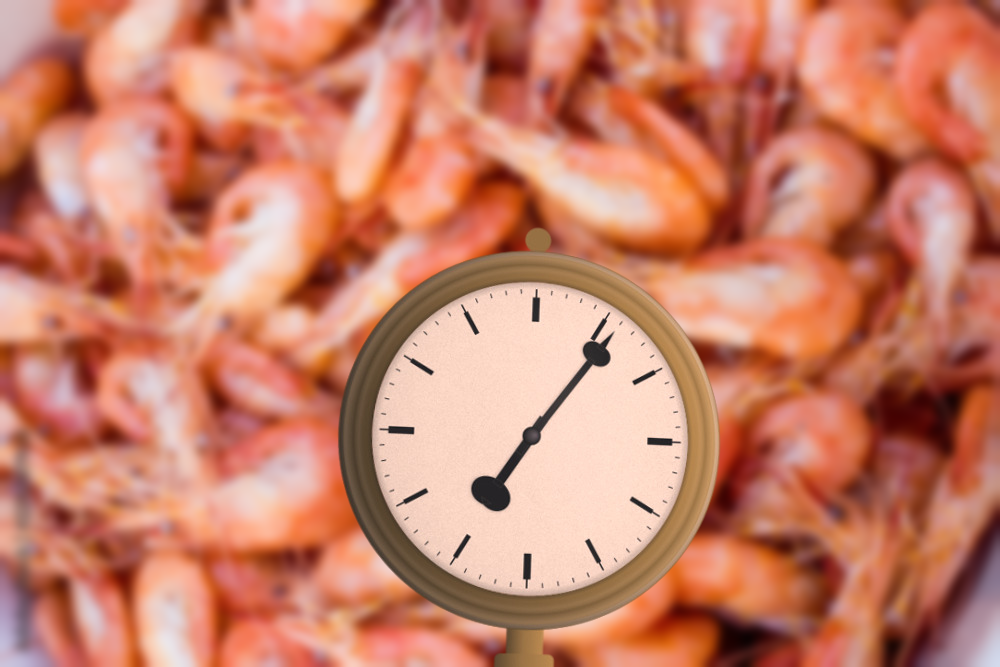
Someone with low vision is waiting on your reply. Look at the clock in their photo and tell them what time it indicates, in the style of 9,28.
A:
7,06
